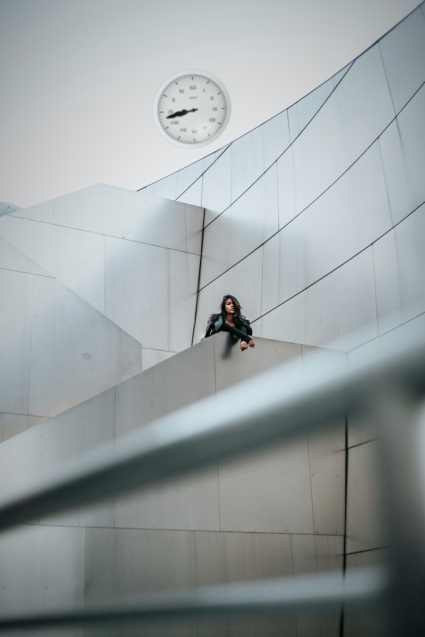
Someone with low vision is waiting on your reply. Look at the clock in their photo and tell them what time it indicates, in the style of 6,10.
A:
8,43
